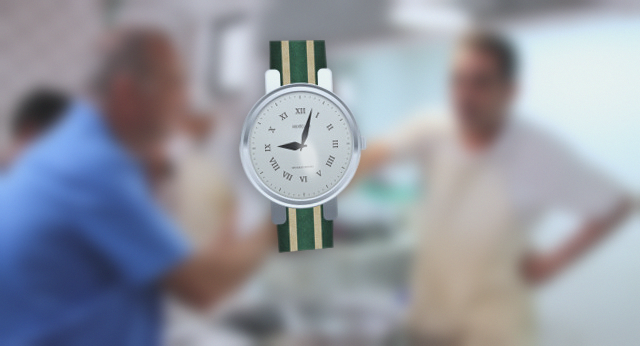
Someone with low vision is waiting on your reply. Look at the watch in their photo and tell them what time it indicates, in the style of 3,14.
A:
9,03
